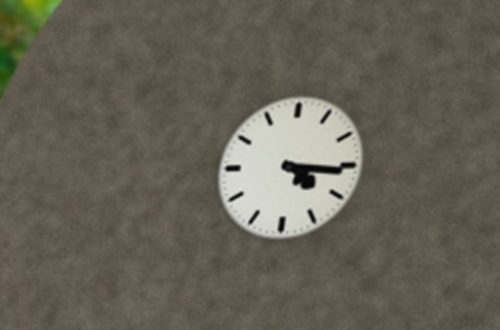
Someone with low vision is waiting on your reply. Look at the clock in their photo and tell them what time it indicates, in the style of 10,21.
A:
4,16
